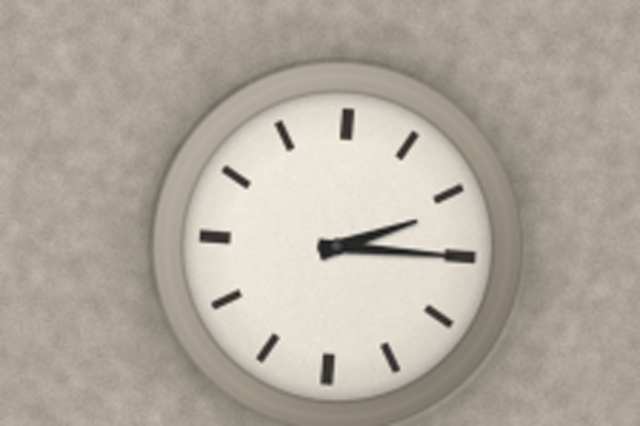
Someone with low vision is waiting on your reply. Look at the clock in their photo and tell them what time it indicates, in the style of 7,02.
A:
2,15
